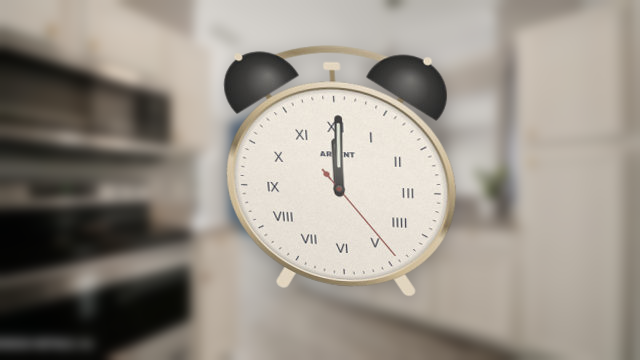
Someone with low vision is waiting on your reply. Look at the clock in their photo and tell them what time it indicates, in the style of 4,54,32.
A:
12,00,24
